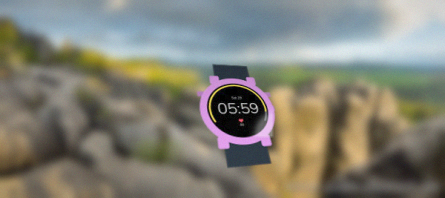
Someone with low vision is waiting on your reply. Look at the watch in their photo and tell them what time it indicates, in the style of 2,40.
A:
5,59
